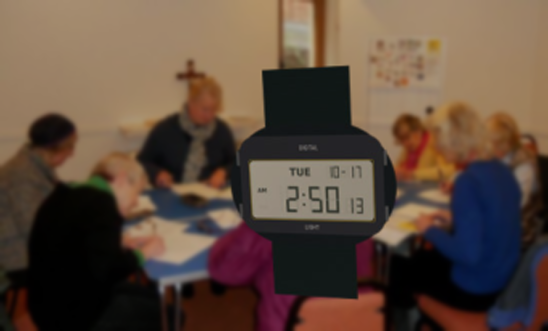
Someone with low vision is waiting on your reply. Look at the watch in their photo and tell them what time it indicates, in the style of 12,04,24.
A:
2,50,13
